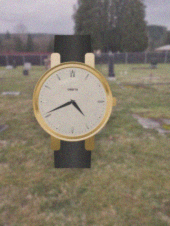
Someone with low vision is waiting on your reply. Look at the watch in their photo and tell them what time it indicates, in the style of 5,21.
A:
4,41
